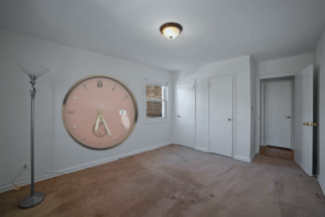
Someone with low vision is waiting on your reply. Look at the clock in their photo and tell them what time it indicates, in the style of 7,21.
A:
6,26
